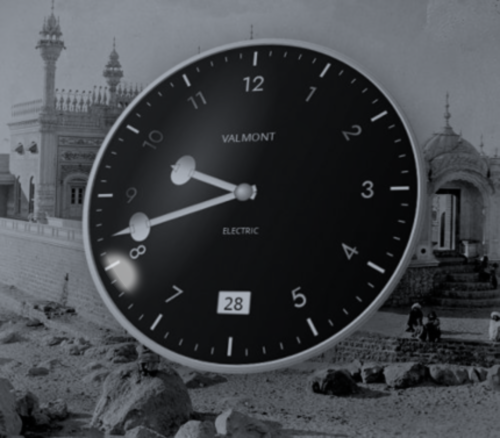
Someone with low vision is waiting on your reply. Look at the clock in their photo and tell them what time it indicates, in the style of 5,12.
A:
9,42
